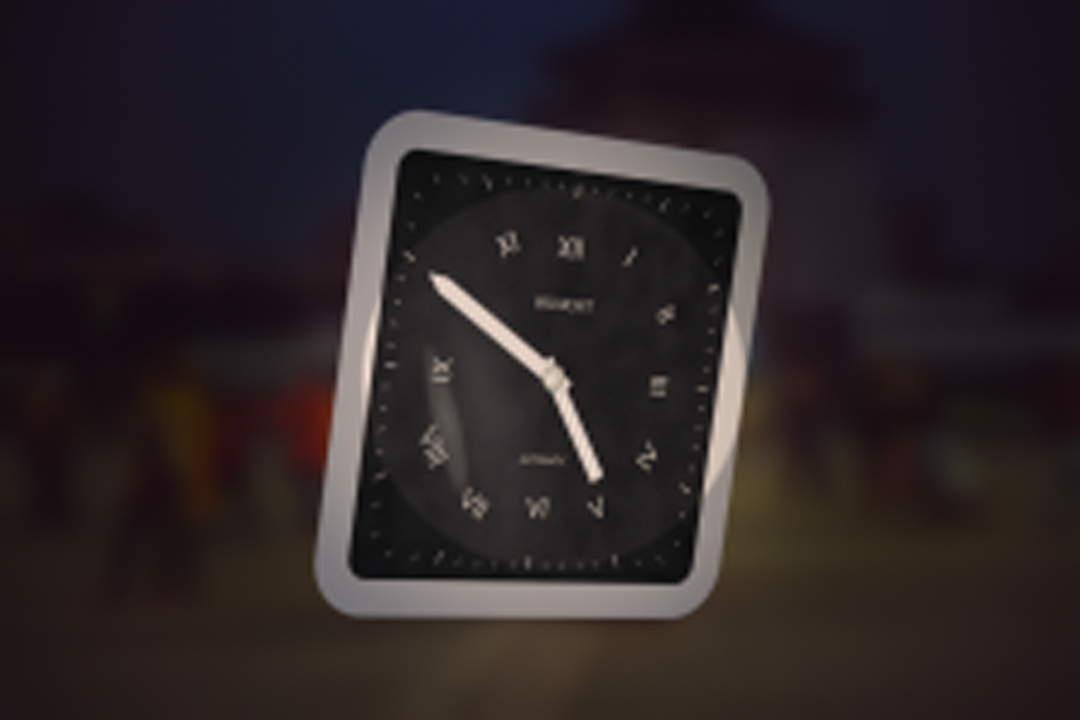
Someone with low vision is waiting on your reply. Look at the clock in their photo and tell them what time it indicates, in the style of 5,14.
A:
4,50
